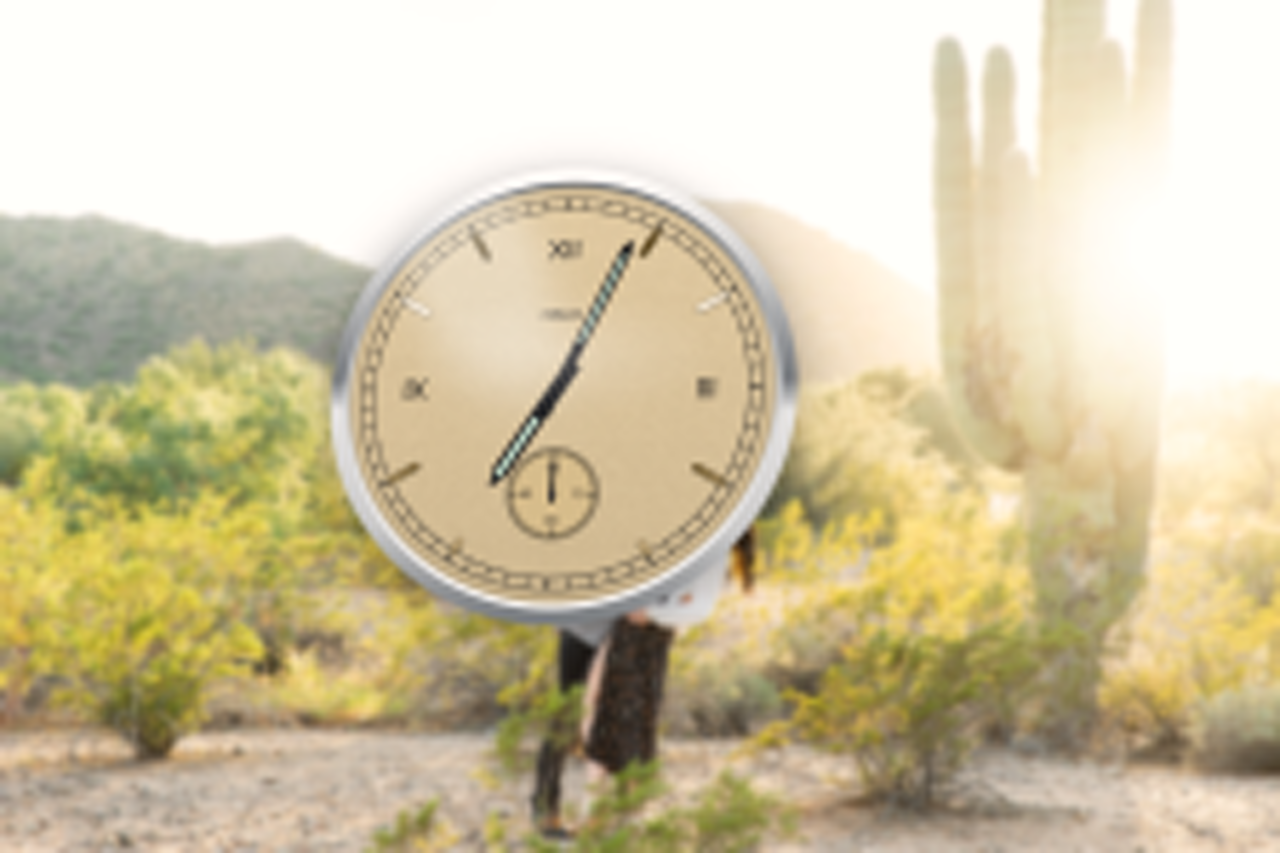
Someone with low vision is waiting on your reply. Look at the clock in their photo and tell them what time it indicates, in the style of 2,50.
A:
7,04
